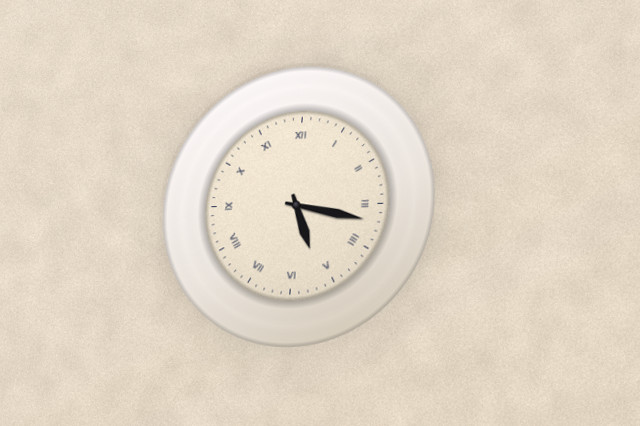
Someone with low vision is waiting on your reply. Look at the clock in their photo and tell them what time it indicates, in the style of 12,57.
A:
5,17
